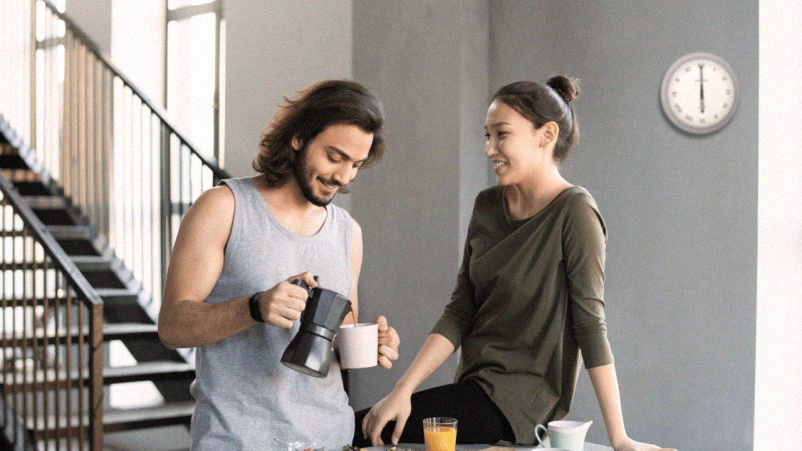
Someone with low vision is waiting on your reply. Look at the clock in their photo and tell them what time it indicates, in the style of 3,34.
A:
6,00
